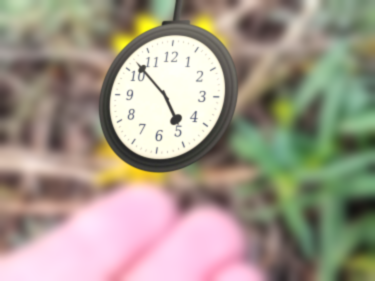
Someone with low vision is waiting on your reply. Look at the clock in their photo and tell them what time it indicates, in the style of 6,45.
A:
4,52
